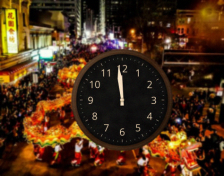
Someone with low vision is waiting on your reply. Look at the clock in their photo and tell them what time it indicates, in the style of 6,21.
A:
11,59
